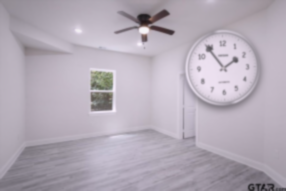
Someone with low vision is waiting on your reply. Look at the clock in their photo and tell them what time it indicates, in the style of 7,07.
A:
1,54
